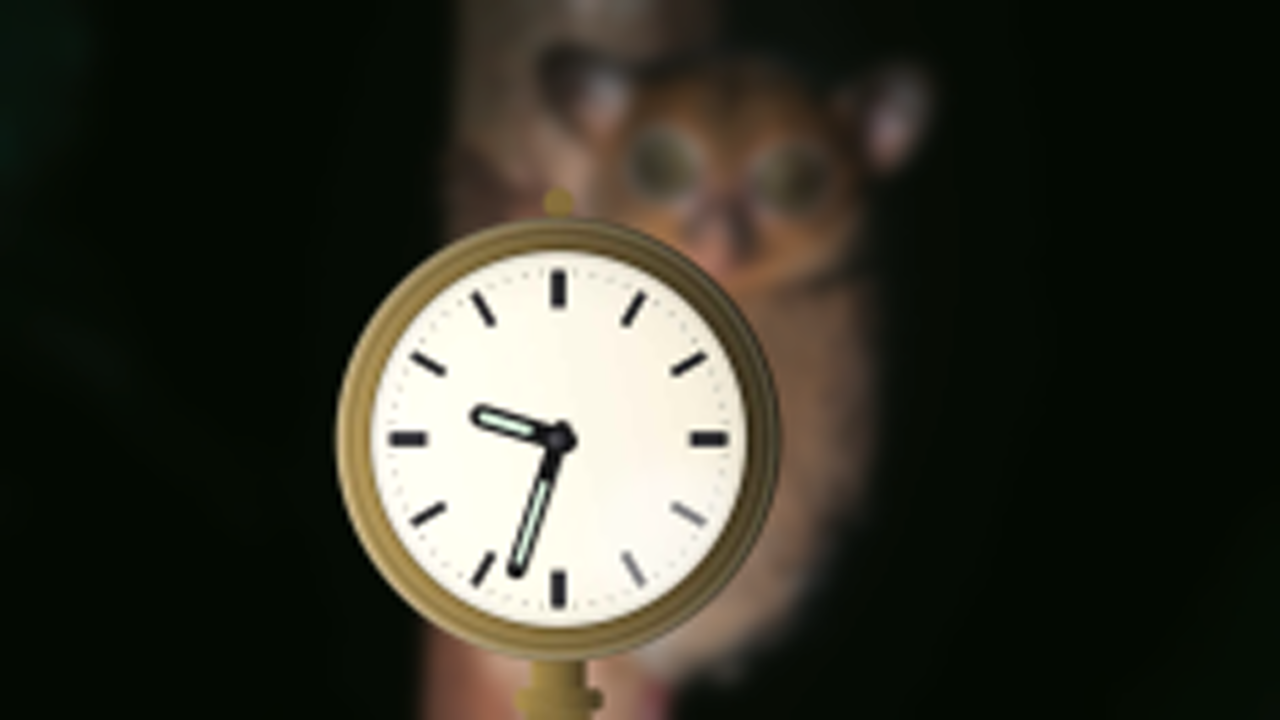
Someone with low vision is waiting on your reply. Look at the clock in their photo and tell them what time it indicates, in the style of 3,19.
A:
9,33
